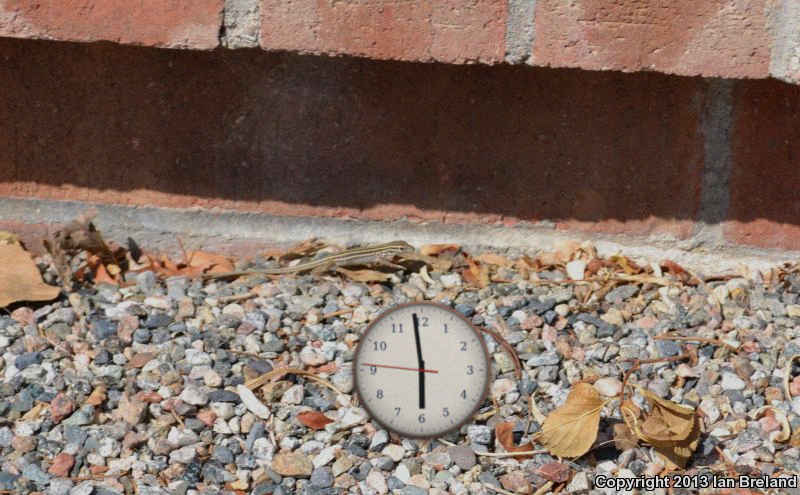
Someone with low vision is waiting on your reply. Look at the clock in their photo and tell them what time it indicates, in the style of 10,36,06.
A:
5,58,46
